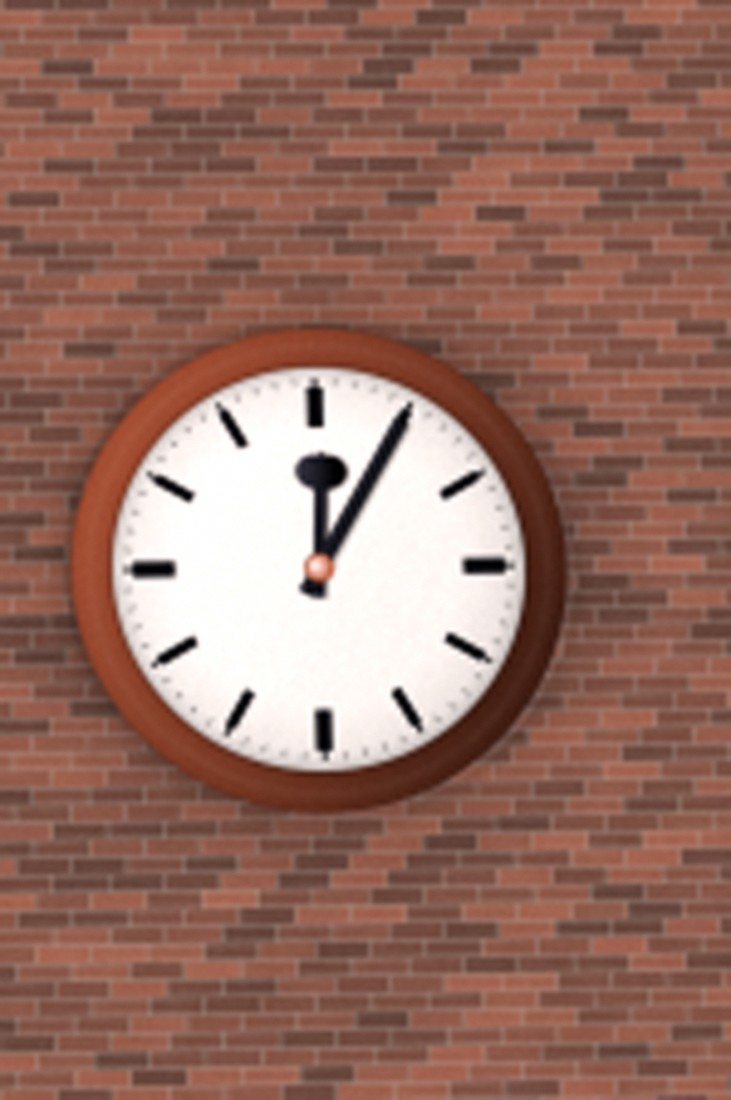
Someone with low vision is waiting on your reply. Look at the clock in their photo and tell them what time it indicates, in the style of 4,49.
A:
12,05
